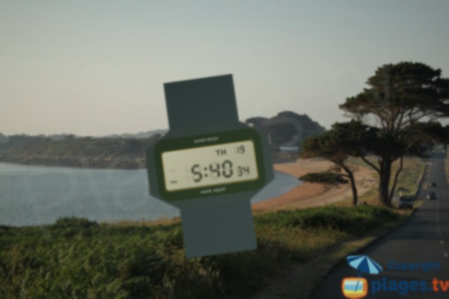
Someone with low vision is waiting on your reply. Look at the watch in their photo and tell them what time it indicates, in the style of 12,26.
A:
5,40
